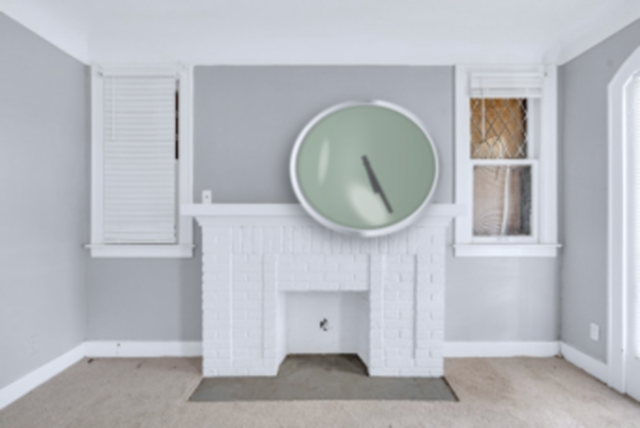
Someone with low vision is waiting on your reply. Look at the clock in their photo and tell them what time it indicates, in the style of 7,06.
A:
5,26
